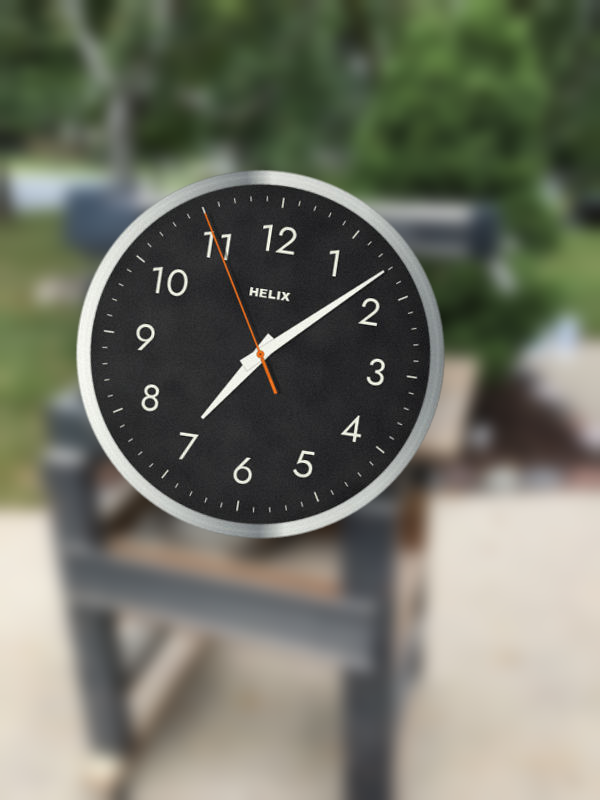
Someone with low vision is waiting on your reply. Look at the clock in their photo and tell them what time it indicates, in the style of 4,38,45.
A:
7,07,55
